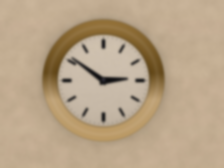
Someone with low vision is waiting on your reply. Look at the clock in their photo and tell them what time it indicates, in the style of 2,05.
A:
2,51
